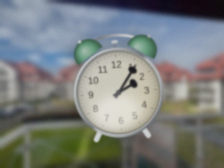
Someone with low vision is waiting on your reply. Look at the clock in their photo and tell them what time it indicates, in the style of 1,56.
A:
2,06
